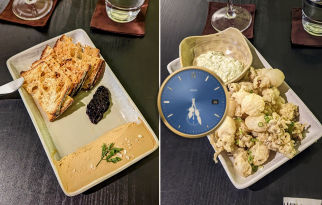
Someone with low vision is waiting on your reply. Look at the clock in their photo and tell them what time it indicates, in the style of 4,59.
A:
6,27
